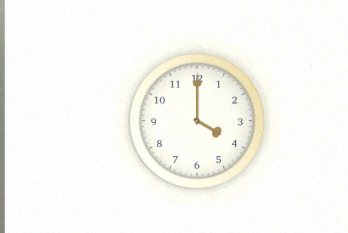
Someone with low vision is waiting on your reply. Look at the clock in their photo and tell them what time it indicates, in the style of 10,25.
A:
4,00
